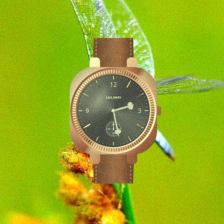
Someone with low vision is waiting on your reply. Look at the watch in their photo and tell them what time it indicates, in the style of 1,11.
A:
2,28
